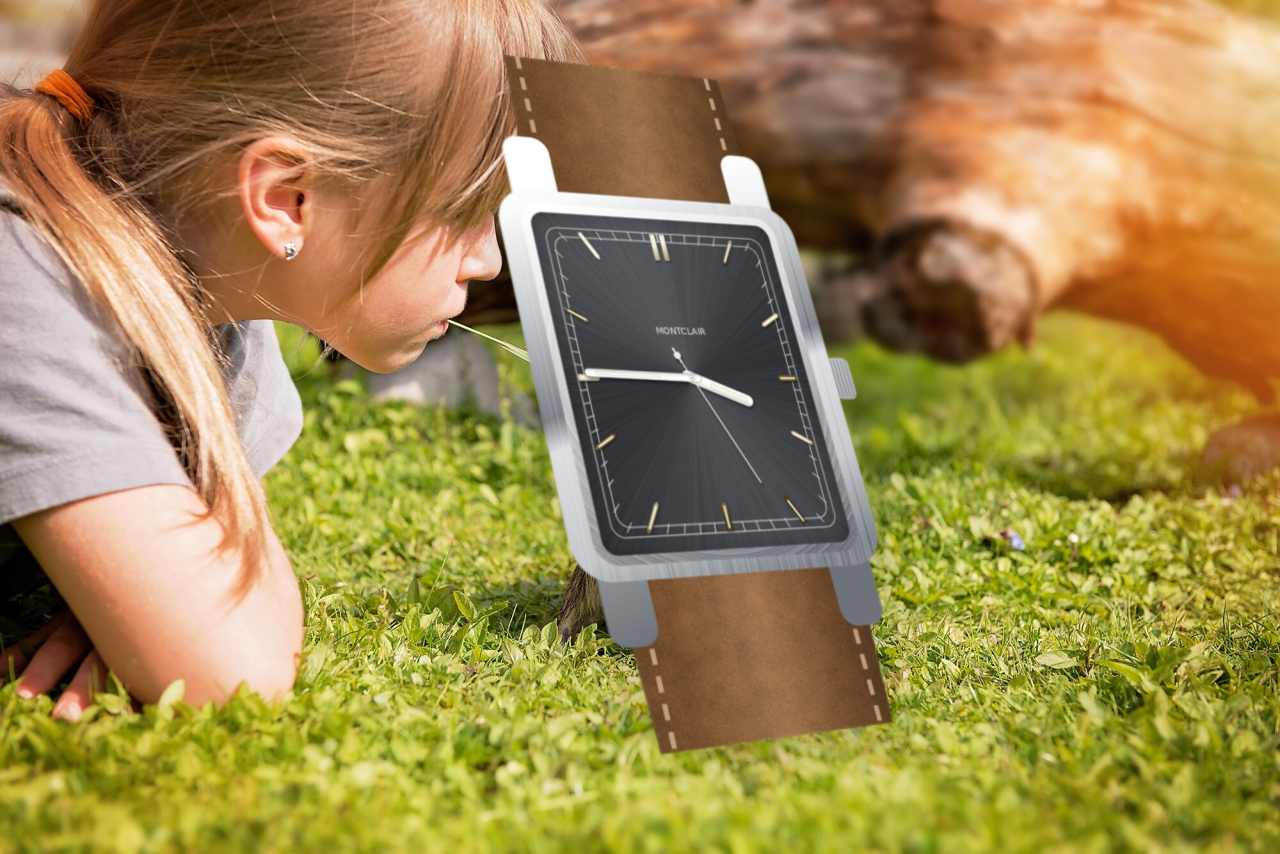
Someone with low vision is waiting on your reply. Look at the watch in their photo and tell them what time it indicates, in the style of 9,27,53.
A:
3,45,26
